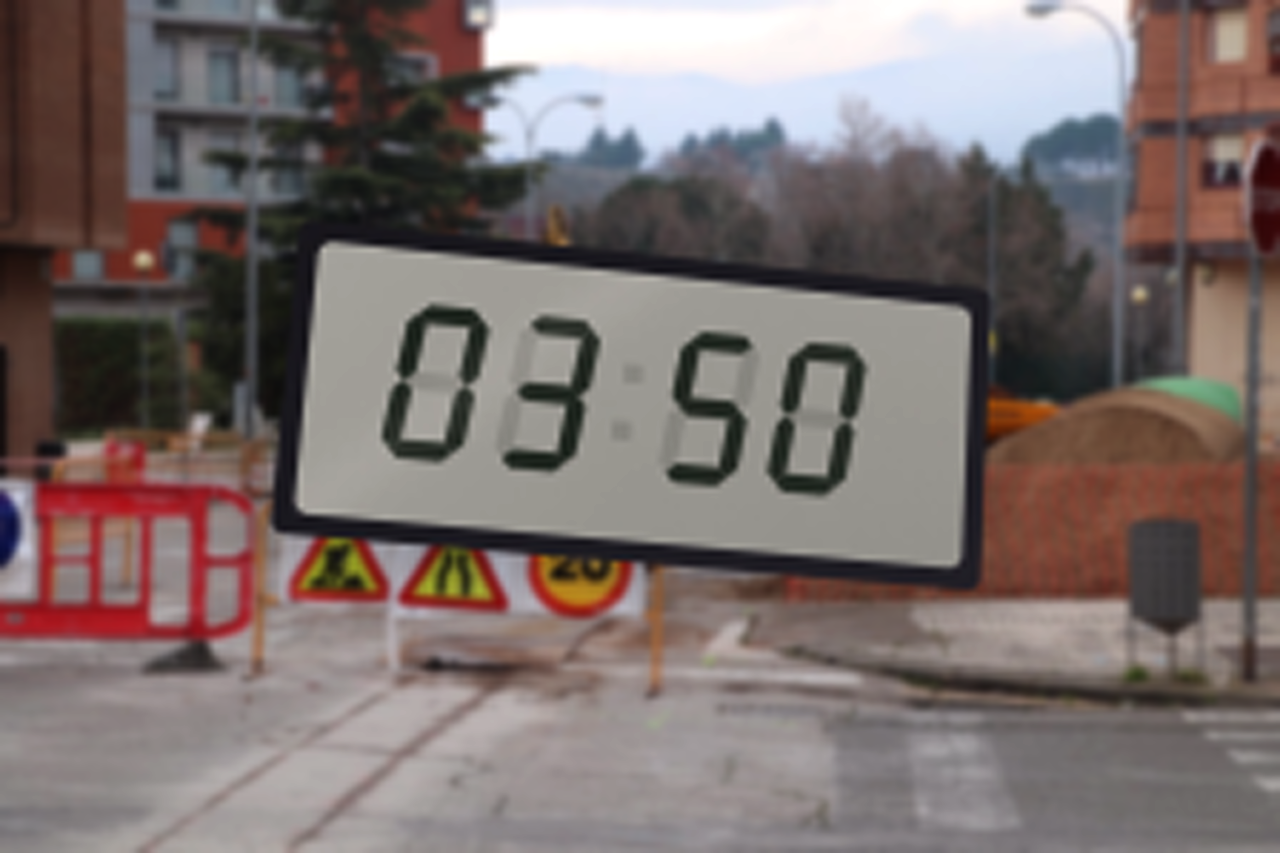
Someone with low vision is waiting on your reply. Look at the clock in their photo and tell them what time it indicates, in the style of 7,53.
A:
3,50
